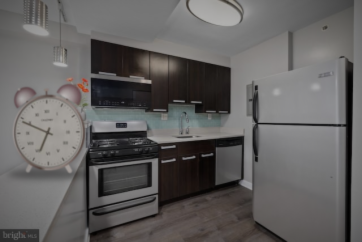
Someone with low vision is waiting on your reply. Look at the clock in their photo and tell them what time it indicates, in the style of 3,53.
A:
6,49
